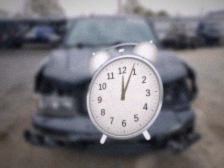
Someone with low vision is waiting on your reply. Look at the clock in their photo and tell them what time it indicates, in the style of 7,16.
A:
12,04
